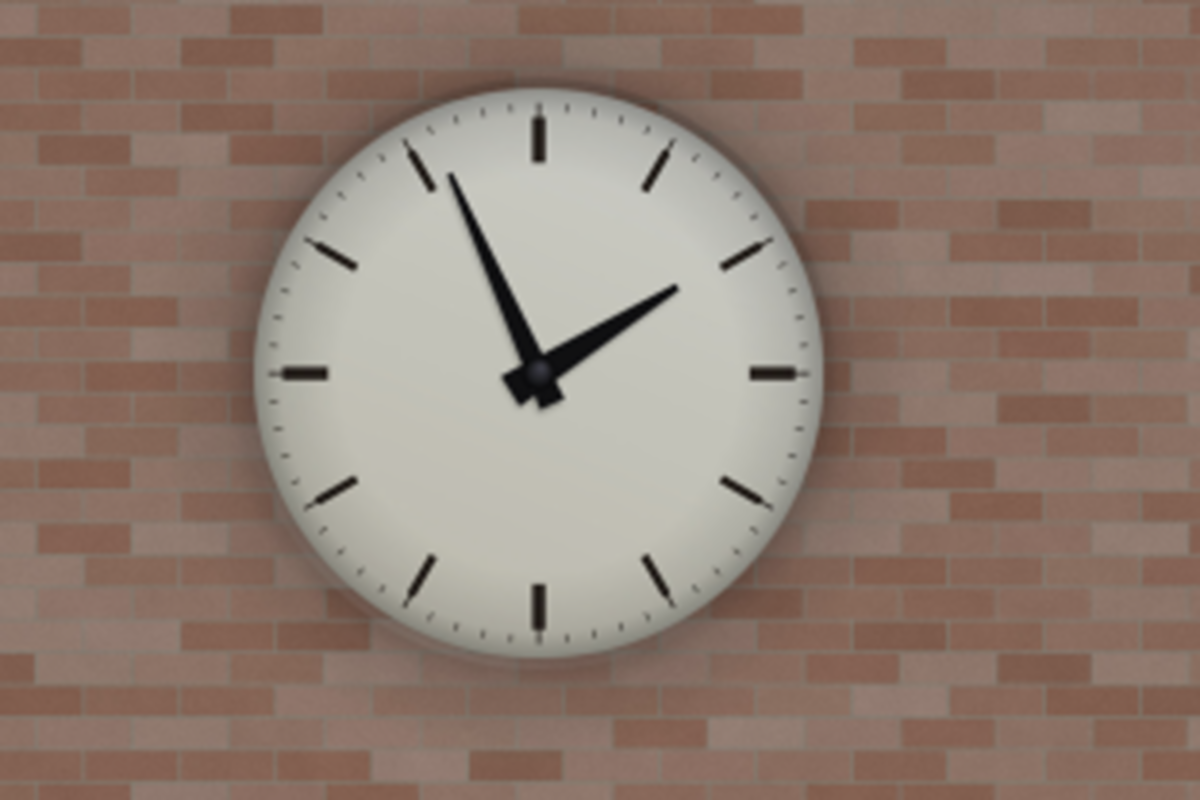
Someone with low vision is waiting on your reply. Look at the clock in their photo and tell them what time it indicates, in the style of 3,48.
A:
1,56
